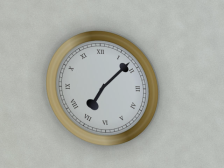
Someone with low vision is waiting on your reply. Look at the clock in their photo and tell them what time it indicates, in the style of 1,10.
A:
7,08
